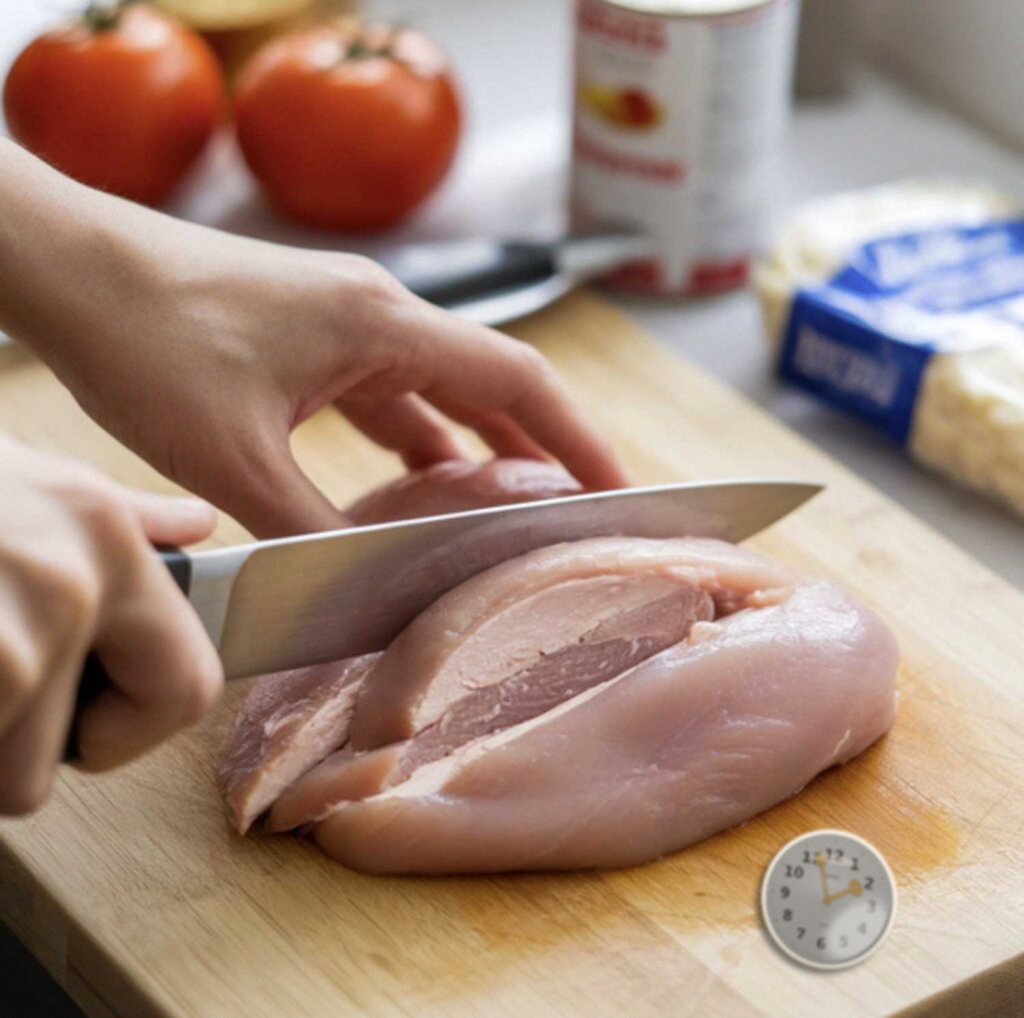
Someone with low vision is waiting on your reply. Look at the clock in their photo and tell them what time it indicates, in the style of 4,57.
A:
1,57
